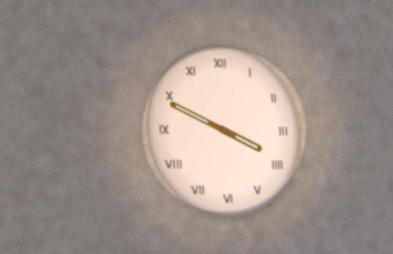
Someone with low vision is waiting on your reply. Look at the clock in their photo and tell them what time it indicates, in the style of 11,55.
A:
3,49
